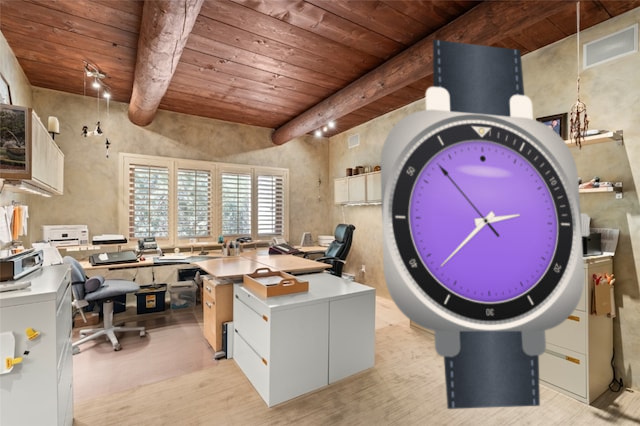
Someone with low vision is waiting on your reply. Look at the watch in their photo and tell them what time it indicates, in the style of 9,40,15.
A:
2,37,53
